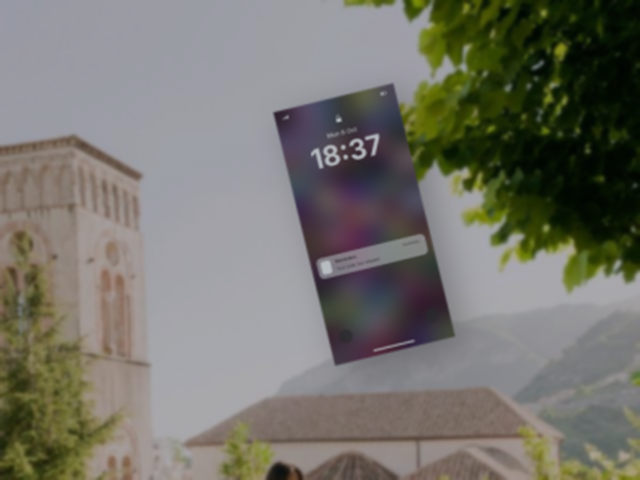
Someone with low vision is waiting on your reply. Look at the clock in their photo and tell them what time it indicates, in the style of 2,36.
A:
18,37
